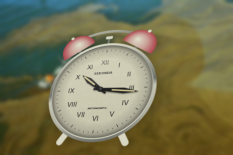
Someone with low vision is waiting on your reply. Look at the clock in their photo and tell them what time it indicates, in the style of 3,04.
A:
10,16
